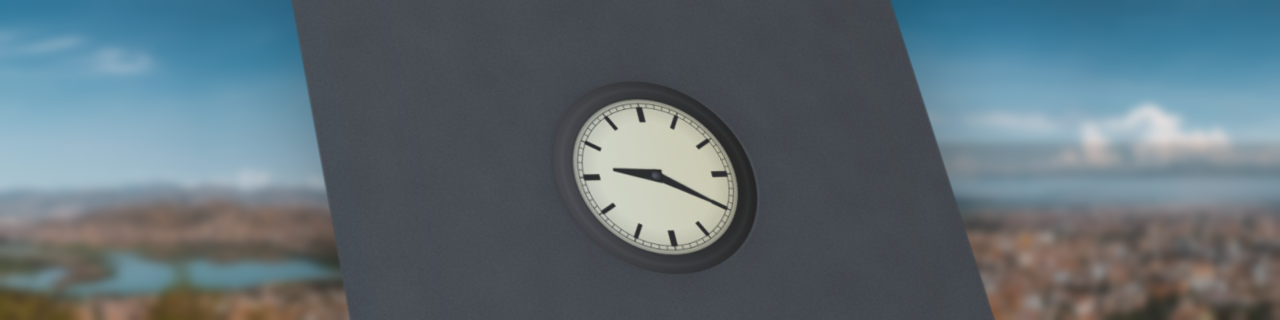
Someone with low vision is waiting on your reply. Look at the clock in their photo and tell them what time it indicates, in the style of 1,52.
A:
9,20
